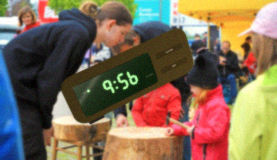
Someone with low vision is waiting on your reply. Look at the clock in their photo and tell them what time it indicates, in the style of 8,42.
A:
9,56
